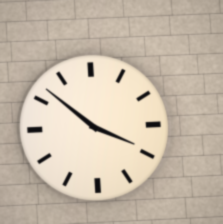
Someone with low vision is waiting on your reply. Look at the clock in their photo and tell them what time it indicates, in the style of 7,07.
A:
3,52
